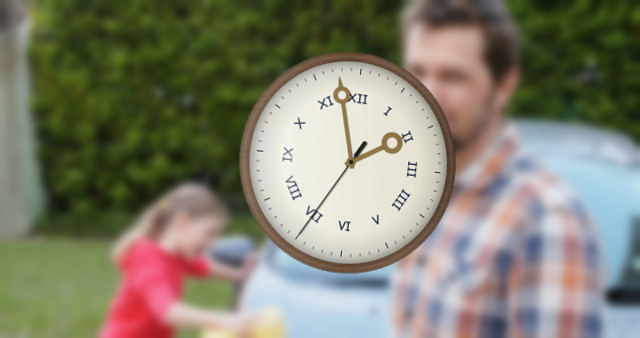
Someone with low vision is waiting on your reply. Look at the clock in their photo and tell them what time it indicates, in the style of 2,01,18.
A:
1,57,35
